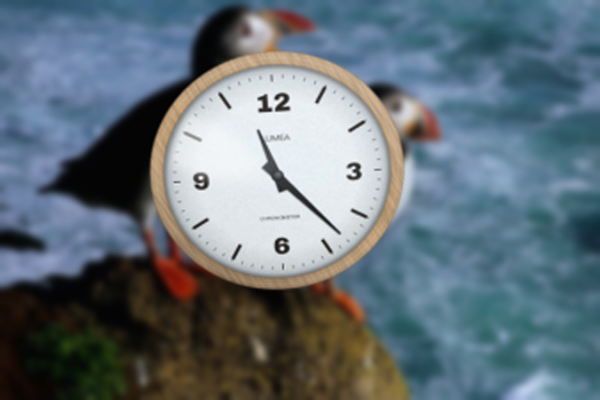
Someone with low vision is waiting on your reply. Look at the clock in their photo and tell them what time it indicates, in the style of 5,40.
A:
11,23
